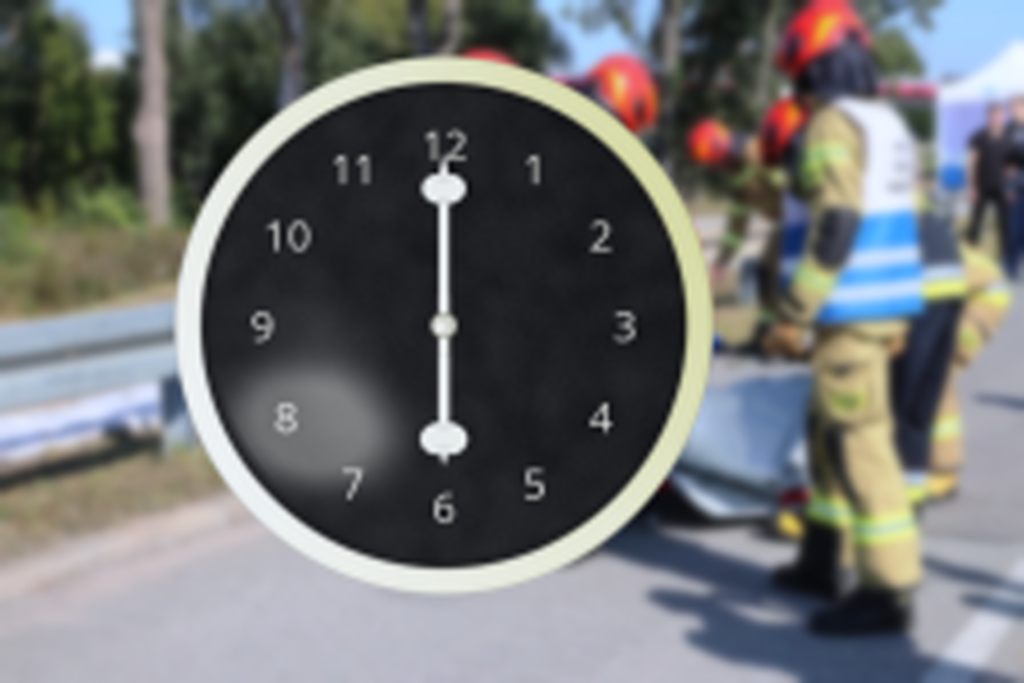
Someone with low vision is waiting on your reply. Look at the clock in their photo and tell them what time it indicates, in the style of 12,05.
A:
6,00
